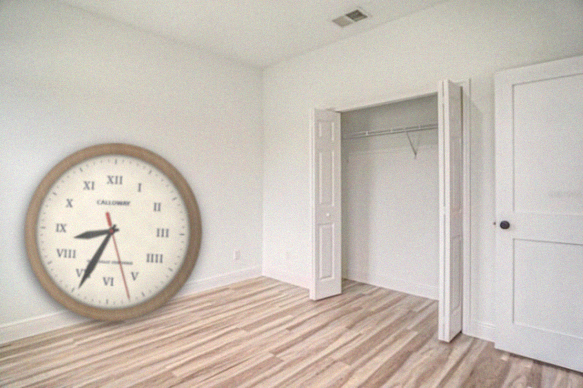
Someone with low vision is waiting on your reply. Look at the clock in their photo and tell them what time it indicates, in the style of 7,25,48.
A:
8,34,27
